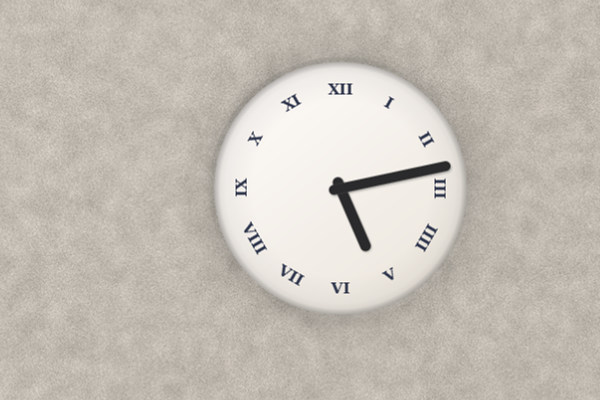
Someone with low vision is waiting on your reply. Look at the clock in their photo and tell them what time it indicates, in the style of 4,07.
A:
5,13
